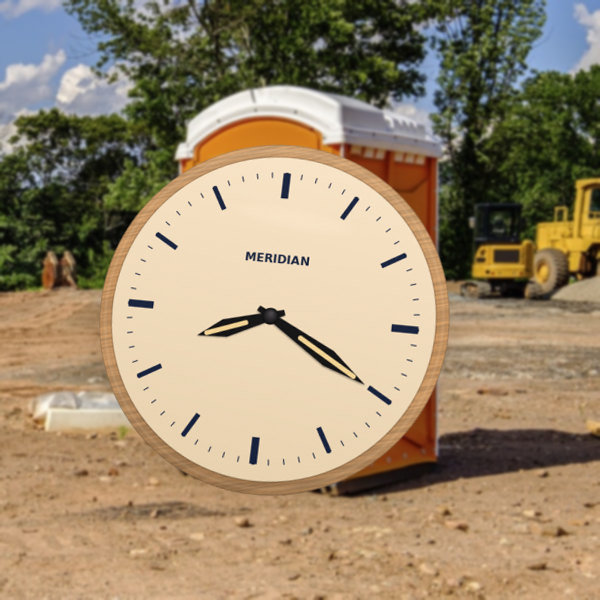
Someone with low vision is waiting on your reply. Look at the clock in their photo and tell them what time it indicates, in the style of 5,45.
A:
8,20
